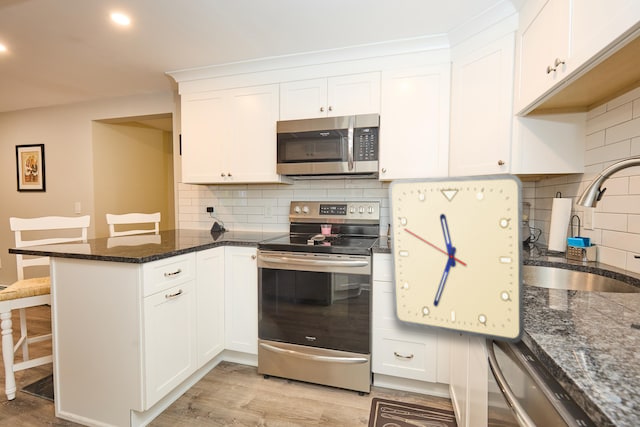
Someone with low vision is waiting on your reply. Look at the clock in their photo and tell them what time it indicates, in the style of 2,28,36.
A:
11,33,49
